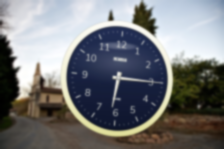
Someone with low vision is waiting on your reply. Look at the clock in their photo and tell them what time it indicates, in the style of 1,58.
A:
6,15
